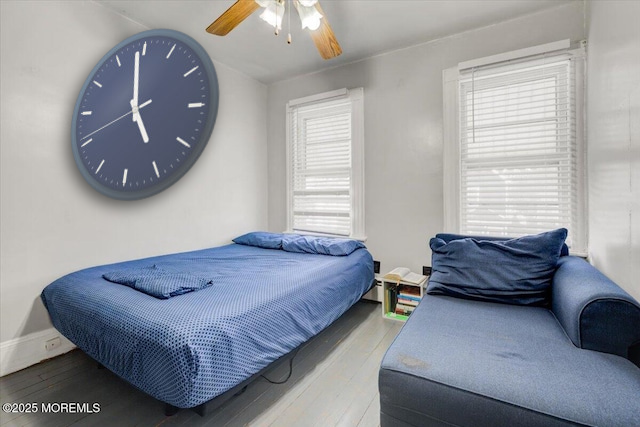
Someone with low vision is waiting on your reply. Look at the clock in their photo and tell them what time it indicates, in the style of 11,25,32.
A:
4,58,41
